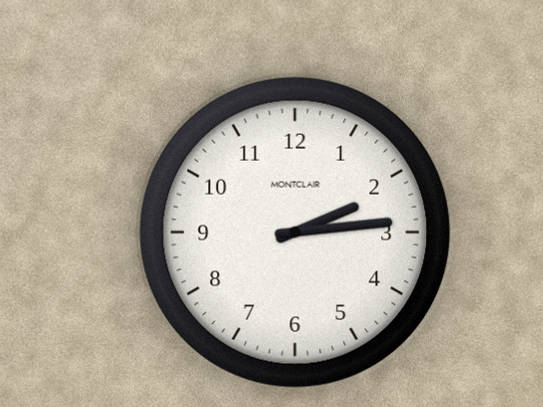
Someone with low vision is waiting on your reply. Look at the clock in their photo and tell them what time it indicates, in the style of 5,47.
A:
2,14
